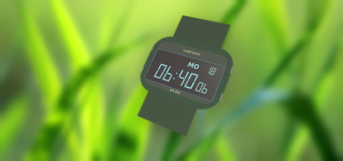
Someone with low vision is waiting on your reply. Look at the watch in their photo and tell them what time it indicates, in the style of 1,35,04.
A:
6,40,06
